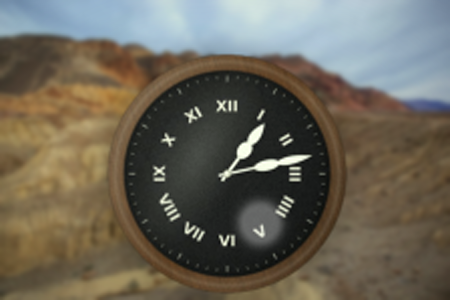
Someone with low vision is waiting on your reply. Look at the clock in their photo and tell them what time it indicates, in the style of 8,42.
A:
1,13
